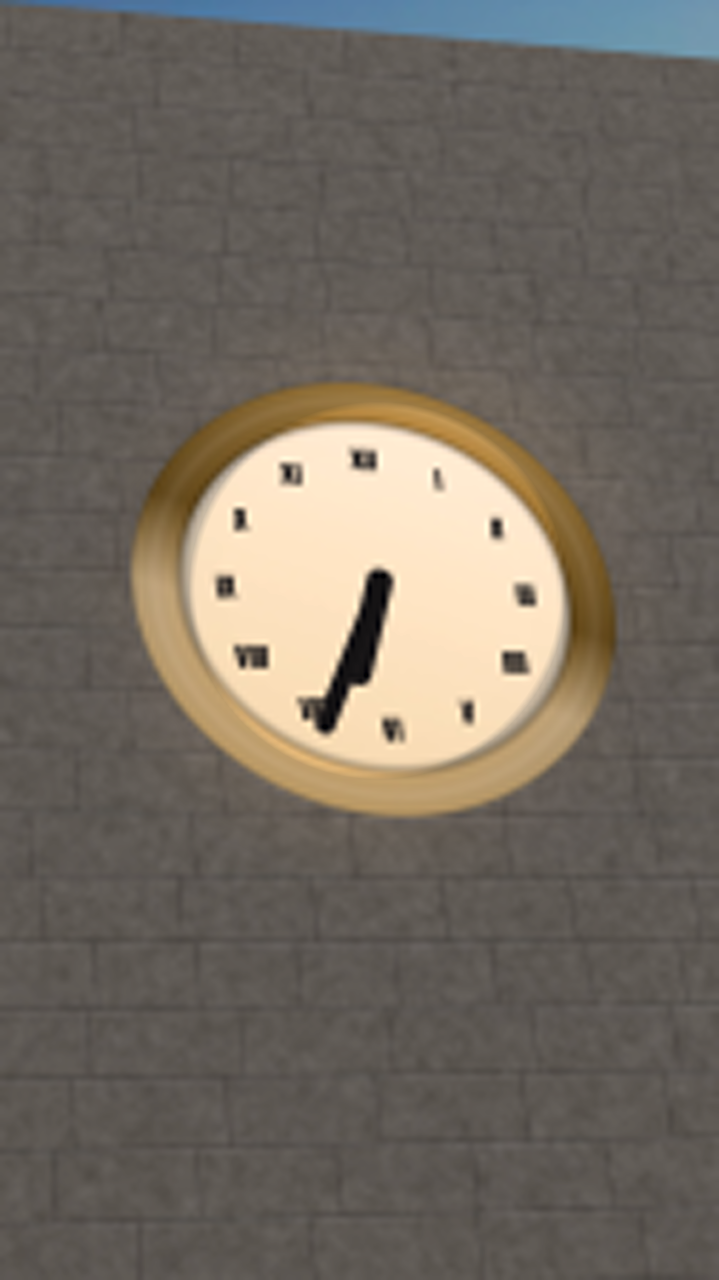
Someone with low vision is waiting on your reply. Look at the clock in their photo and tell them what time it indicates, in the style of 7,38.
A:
6,34
